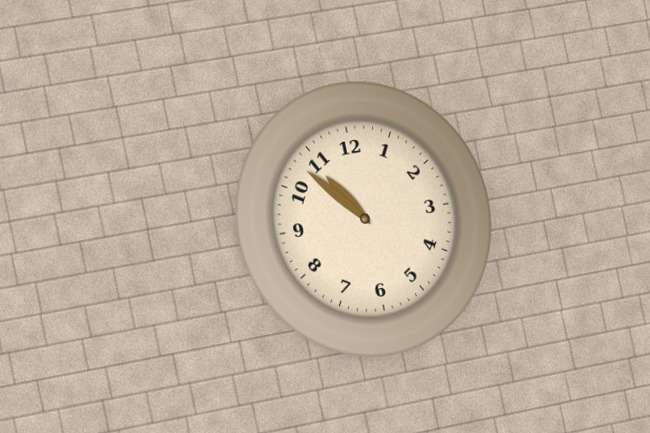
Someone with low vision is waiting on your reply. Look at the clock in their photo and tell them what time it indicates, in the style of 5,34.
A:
10,53
